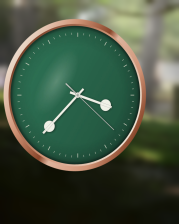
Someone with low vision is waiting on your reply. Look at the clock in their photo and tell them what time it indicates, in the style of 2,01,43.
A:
3,37,22
